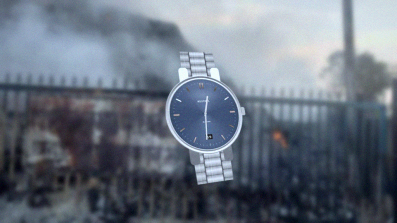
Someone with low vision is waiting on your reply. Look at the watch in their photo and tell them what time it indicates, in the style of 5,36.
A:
12,31
